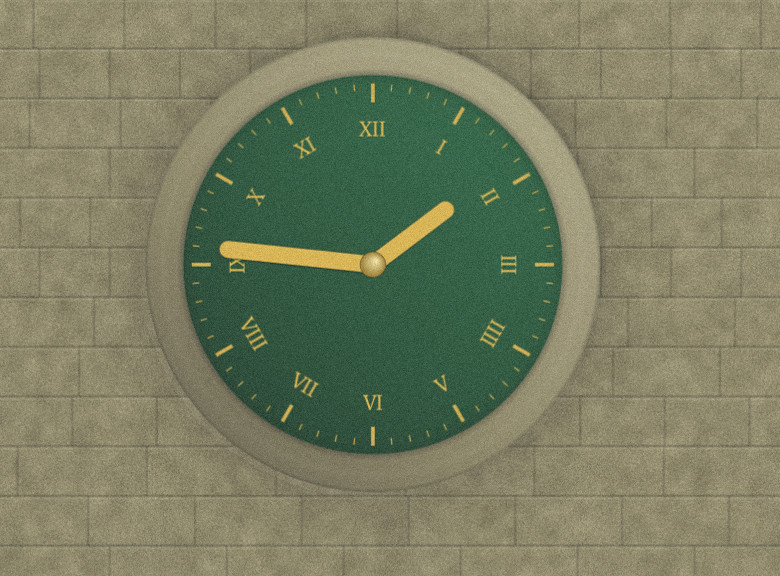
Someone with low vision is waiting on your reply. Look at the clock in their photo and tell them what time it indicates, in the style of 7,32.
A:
1,46
